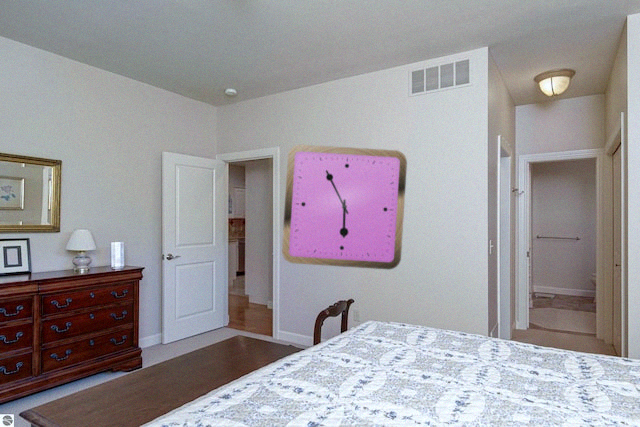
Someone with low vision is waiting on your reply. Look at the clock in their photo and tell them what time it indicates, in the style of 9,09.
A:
5,55
